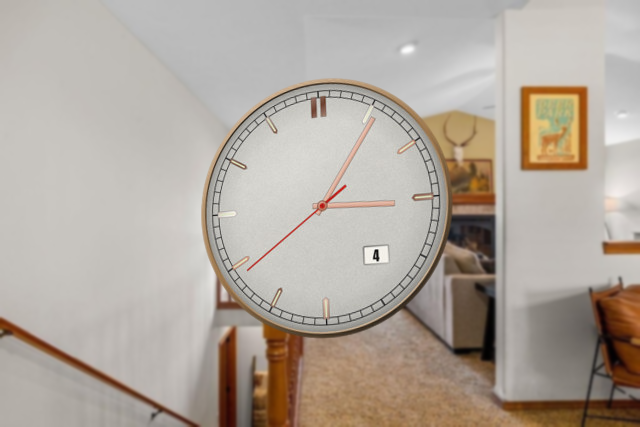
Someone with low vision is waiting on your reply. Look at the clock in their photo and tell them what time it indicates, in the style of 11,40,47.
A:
3,05,39
